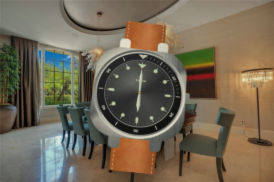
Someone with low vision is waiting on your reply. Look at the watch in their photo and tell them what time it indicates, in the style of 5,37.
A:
6,00
